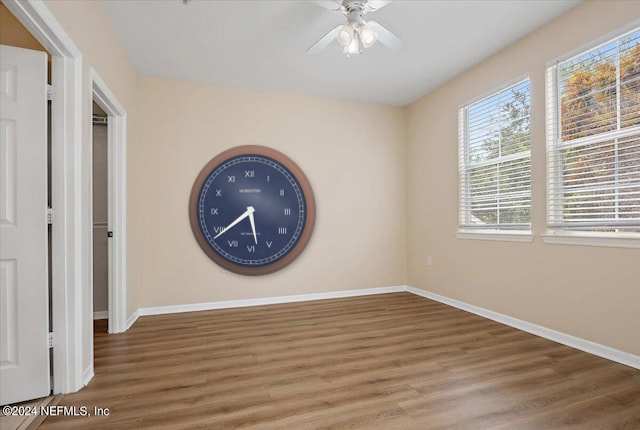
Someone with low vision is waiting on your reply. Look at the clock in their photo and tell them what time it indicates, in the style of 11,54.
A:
5,39
